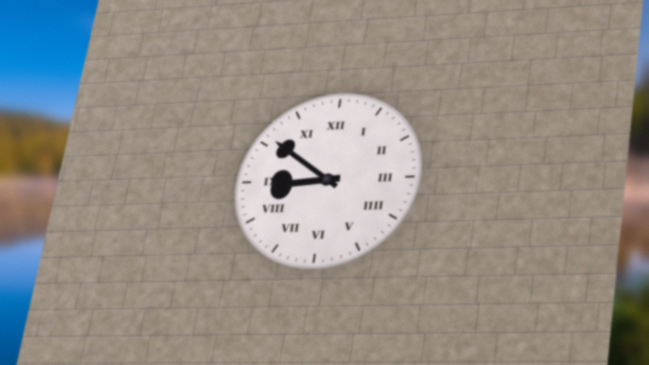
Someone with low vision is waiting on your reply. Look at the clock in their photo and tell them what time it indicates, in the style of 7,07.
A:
8,51
